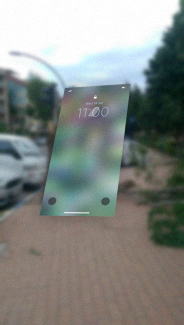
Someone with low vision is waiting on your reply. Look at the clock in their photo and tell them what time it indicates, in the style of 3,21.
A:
11,00
